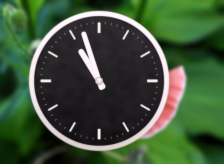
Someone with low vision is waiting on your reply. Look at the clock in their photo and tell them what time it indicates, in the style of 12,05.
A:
10,57
